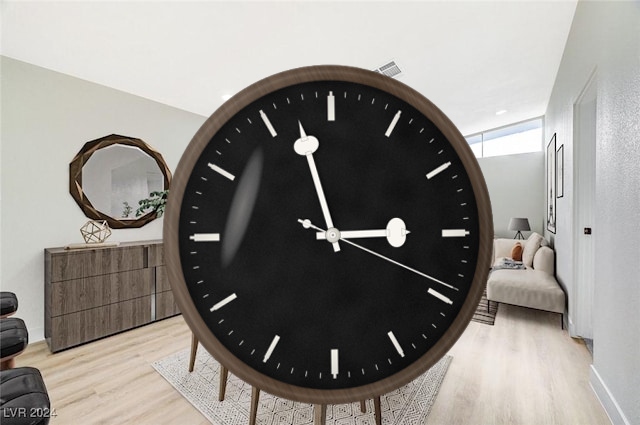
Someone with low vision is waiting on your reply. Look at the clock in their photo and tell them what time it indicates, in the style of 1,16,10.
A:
2,57,19
